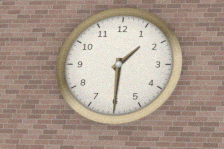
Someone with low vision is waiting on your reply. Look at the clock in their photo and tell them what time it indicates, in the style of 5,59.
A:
1,30
